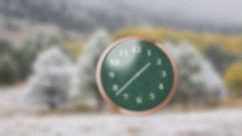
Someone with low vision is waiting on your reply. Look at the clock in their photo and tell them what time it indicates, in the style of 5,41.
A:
1,38
